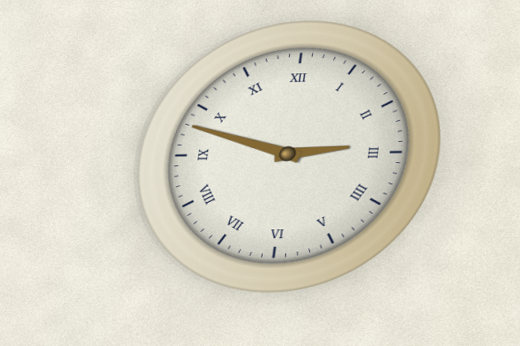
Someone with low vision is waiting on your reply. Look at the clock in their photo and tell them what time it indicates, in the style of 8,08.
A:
2,48
